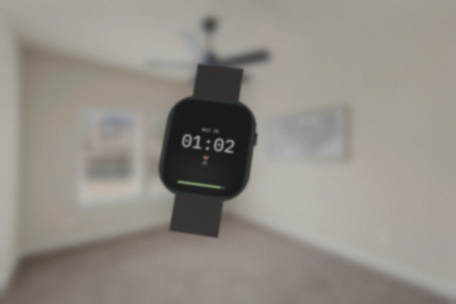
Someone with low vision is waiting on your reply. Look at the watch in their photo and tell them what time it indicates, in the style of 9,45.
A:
1,02
